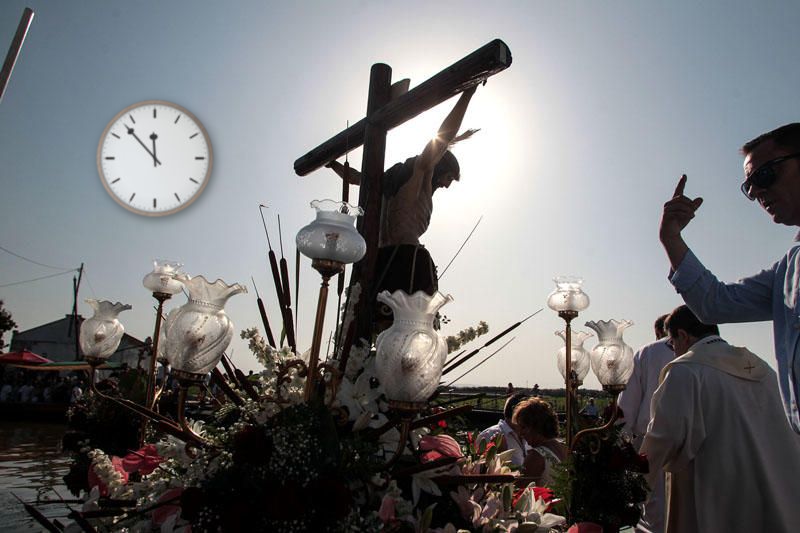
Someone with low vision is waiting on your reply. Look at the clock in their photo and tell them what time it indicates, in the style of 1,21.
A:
11,53
